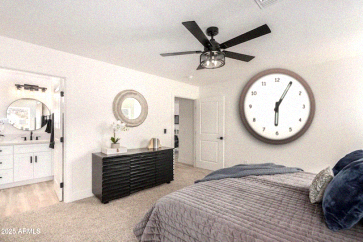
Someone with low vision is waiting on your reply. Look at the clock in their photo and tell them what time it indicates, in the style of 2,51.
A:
6,05
